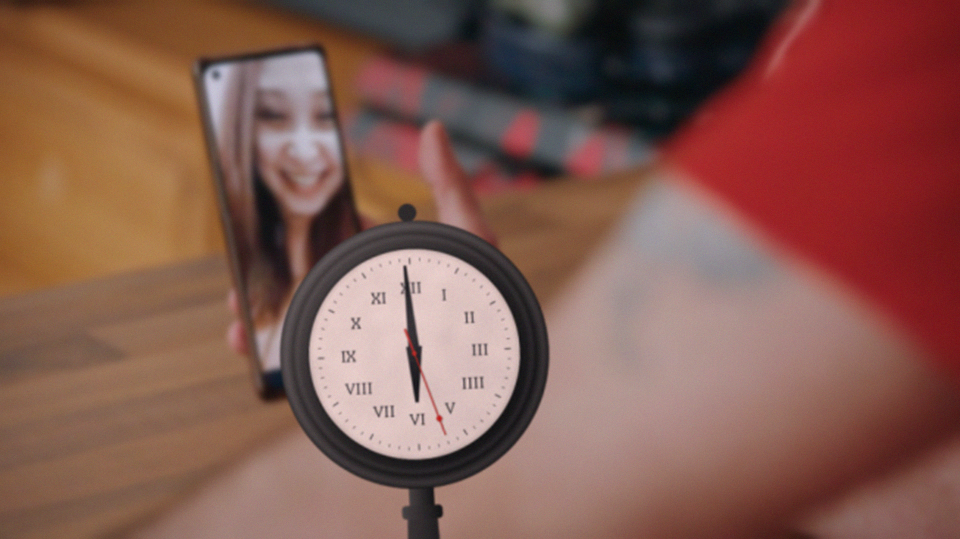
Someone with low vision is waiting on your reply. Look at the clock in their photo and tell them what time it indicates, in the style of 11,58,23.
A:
5,59,27
